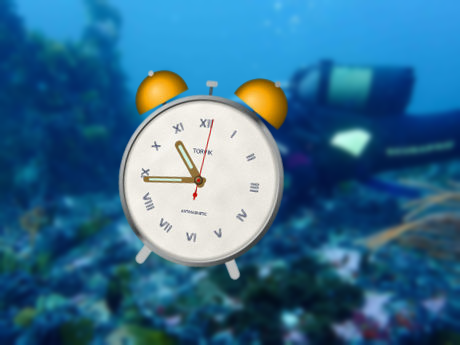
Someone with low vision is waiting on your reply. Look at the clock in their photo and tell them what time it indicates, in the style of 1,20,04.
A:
10,44,01
